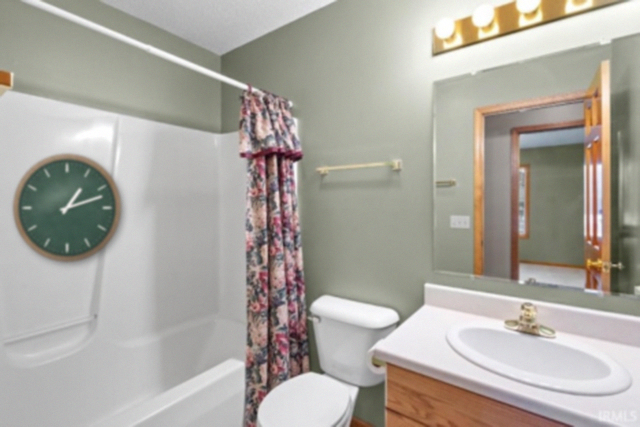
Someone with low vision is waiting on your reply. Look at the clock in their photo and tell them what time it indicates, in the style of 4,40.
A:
1,12
